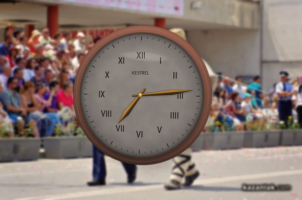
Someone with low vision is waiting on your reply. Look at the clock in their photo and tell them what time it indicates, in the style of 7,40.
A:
7,14
